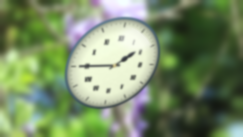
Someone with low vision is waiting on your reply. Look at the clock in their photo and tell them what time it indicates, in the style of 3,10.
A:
1,45
